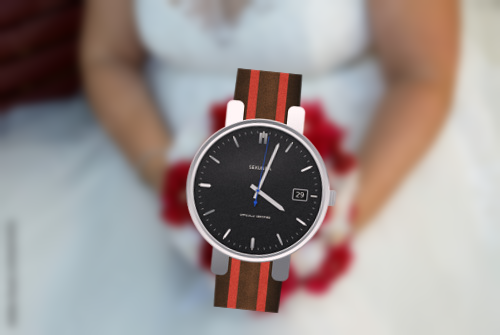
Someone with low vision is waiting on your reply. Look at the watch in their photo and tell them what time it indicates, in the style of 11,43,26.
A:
4,03,01
